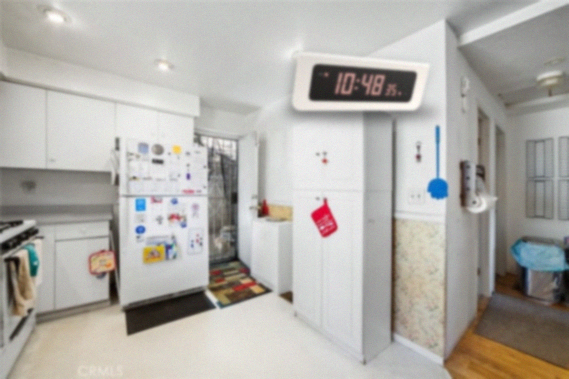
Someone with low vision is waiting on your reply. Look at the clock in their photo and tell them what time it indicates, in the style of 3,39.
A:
10,48
